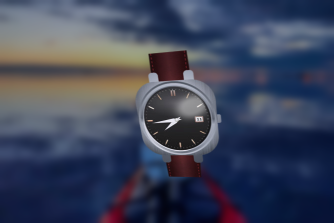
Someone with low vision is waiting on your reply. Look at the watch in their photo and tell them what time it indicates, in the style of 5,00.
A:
7,44
